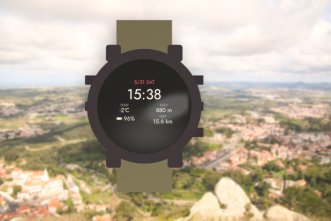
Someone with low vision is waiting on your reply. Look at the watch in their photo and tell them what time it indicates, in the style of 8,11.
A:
15,38
